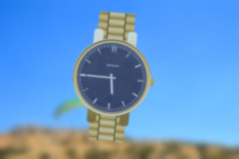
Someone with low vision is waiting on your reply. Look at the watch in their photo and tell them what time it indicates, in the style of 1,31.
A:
5,45
